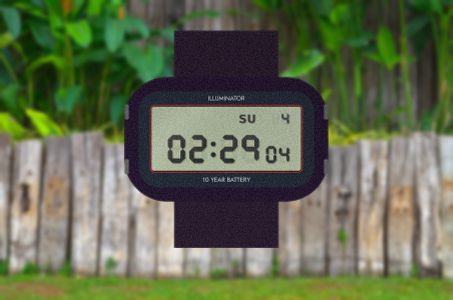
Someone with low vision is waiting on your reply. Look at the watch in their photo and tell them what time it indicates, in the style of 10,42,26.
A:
2,29,04
